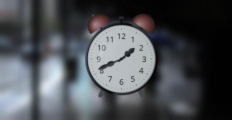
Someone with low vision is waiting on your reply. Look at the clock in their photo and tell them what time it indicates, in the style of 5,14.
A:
1,41
